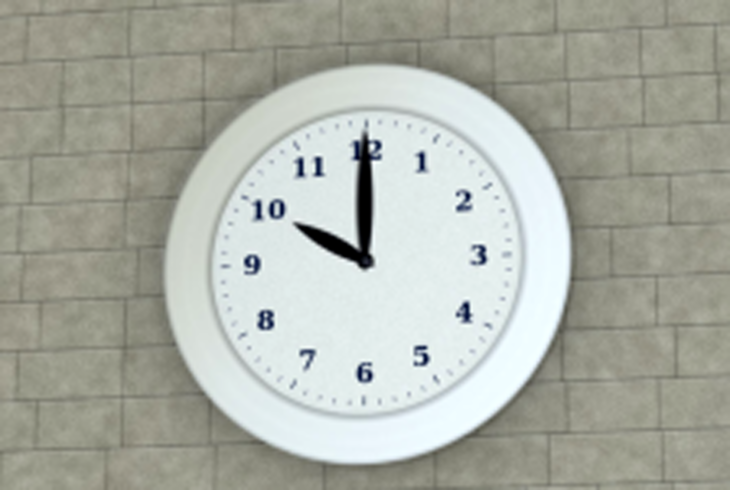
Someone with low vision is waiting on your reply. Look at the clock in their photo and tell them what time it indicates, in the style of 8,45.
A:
10,00
